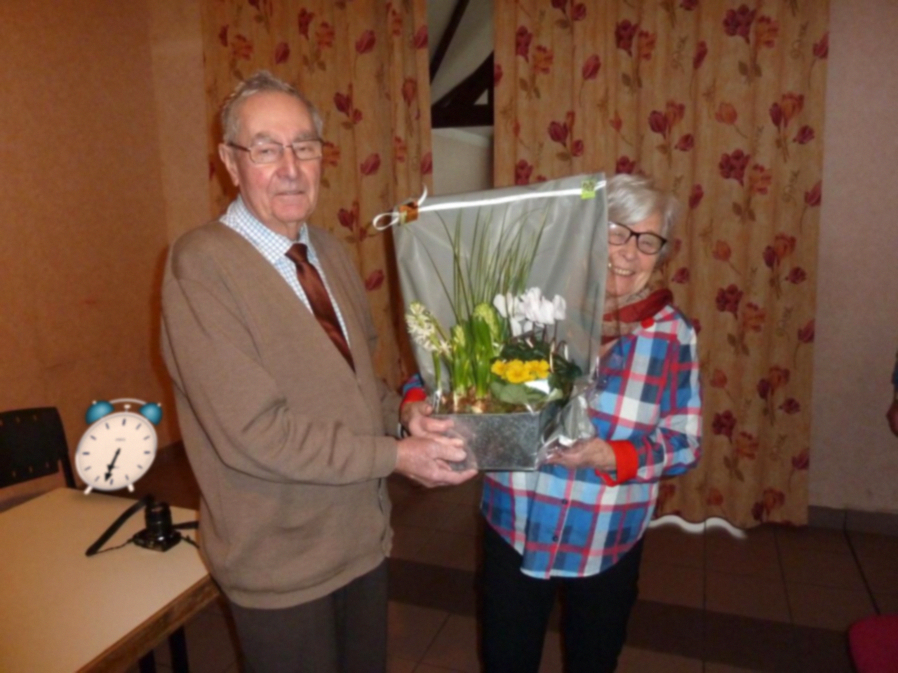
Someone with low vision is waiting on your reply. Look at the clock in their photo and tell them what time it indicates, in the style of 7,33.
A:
6,32
